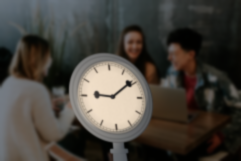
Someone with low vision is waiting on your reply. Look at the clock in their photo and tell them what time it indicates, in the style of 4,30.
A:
9,09
